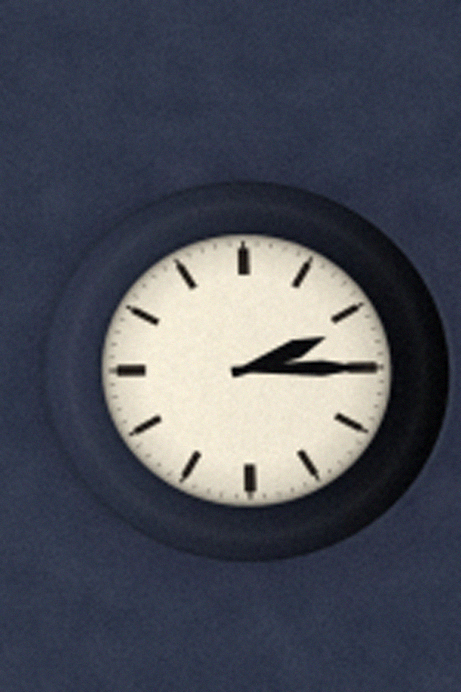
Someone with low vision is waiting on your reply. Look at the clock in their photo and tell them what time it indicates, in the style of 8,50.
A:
2,15
